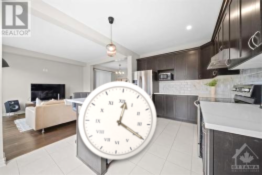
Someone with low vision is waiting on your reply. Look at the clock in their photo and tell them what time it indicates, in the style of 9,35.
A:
12,20
